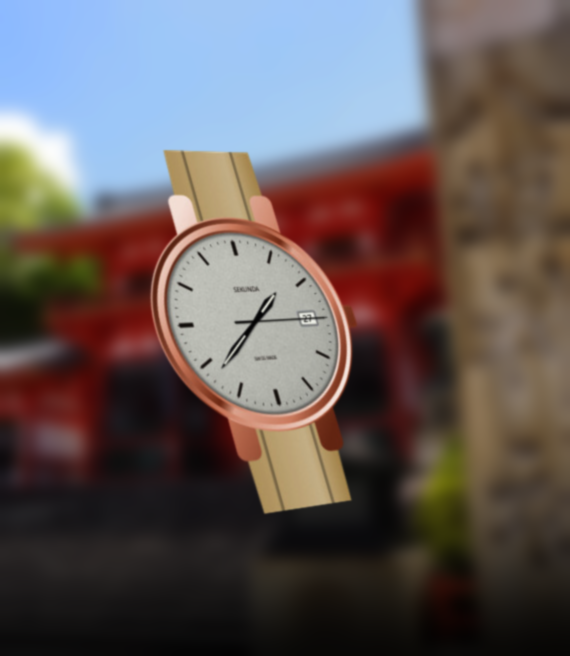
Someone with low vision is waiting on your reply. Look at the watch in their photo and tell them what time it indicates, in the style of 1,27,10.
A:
1,38,15
